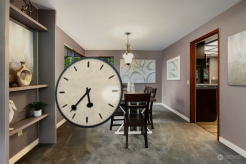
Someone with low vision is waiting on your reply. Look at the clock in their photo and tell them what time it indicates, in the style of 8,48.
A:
5,37
